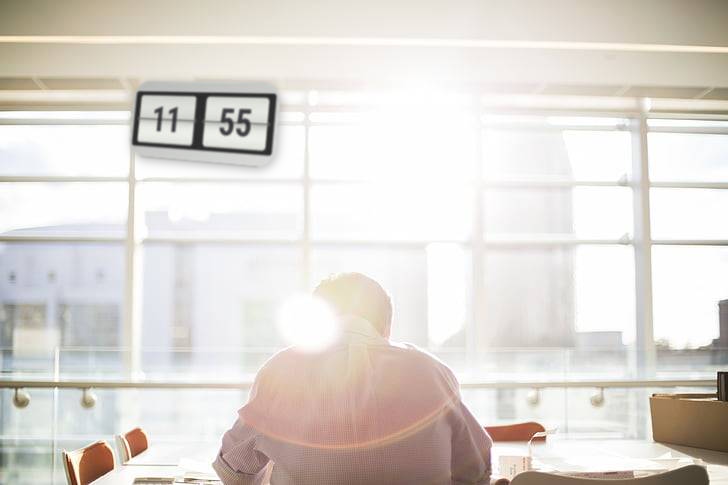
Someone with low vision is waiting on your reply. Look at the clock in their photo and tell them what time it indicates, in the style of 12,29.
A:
11,55
